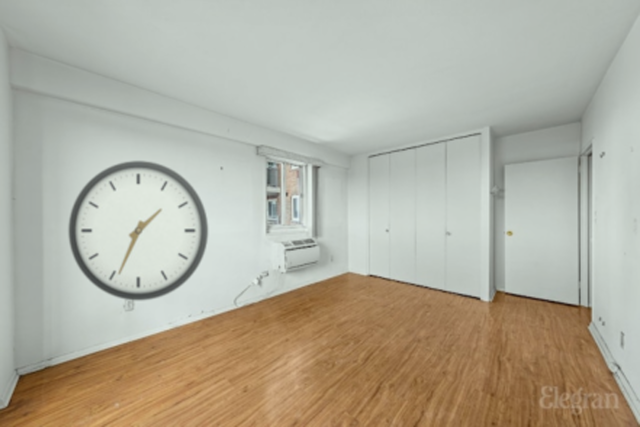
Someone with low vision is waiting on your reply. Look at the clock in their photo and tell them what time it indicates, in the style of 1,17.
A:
1,34
